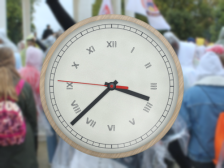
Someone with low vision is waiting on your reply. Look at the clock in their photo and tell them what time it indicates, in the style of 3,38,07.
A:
3,37,46
